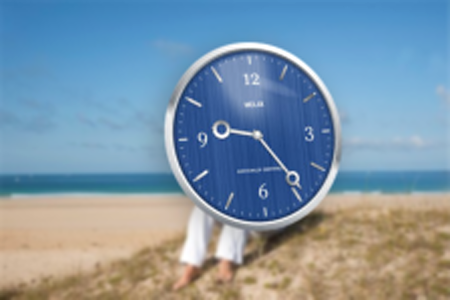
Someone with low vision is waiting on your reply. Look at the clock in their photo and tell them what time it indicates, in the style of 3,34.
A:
9,24
